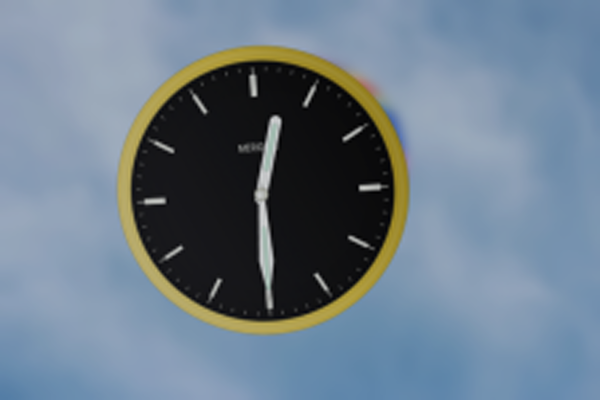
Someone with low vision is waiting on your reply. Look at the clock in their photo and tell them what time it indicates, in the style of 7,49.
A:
12,30
